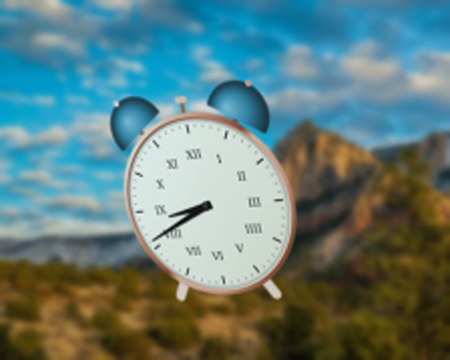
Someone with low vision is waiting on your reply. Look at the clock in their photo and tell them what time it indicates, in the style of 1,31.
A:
8,41
